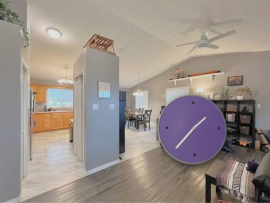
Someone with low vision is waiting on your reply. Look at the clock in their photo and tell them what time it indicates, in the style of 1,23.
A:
1,37
